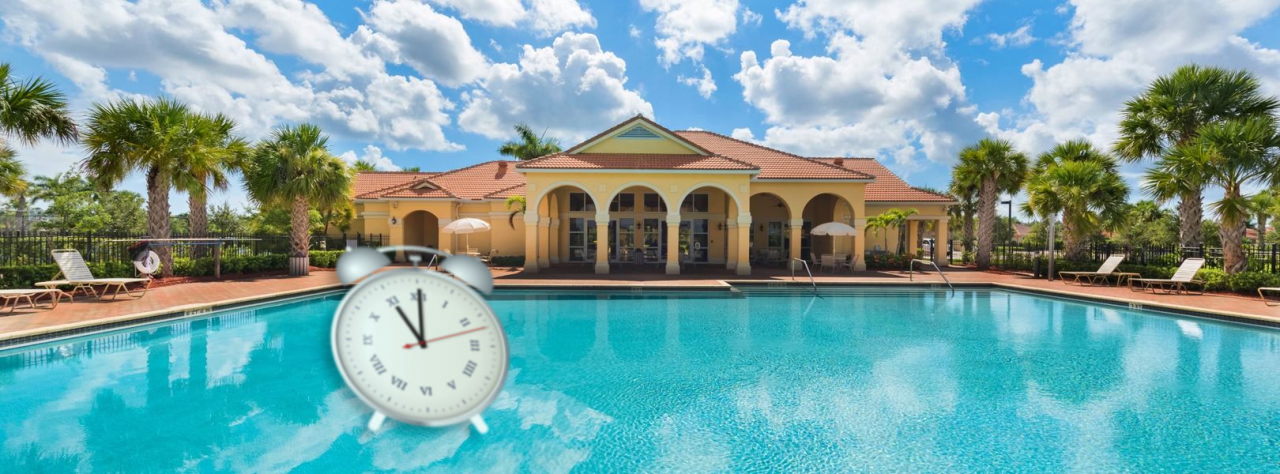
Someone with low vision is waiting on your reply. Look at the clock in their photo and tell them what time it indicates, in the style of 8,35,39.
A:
11,00,12
